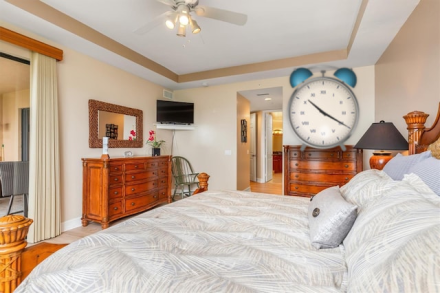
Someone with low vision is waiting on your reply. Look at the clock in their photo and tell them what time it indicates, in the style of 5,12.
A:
10,20
